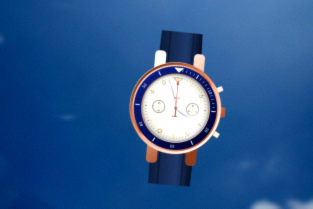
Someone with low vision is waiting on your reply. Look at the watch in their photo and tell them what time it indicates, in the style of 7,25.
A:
3,57
